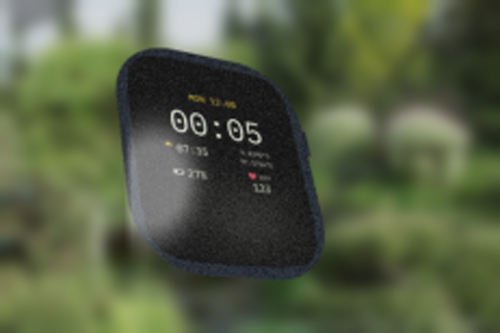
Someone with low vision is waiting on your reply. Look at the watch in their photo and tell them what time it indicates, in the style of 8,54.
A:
0,05
